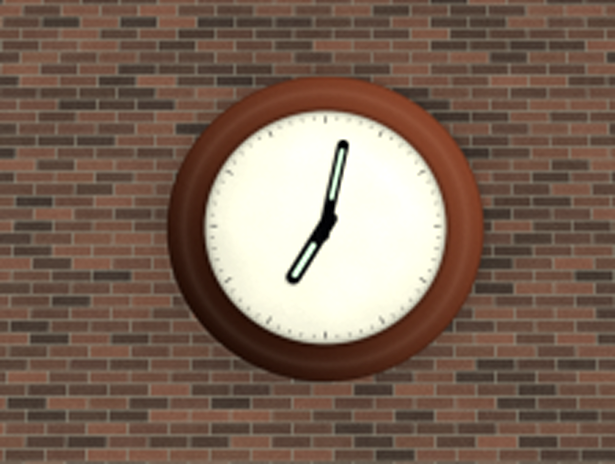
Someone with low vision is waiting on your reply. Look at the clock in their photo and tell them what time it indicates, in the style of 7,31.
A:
7,02
